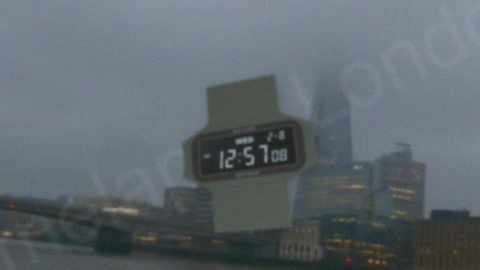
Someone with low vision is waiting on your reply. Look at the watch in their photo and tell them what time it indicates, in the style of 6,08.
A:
12,57
